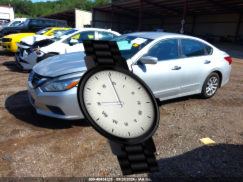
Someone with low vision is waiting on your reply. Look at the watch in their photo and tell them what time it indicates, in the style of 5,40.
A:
8,59
